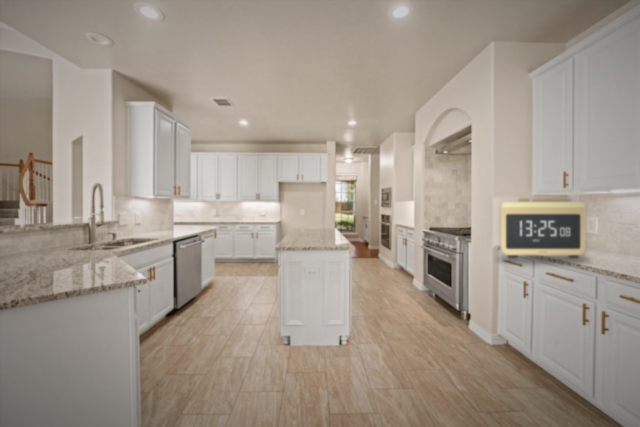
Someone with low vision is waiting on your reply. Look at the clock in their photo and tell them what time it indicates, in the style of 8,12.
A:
13,25
